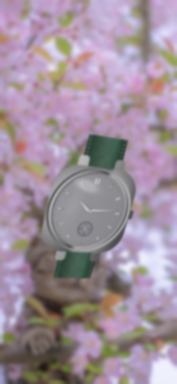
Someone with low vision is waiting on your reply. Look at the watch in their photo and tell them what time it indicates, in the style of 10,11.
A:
10,14
